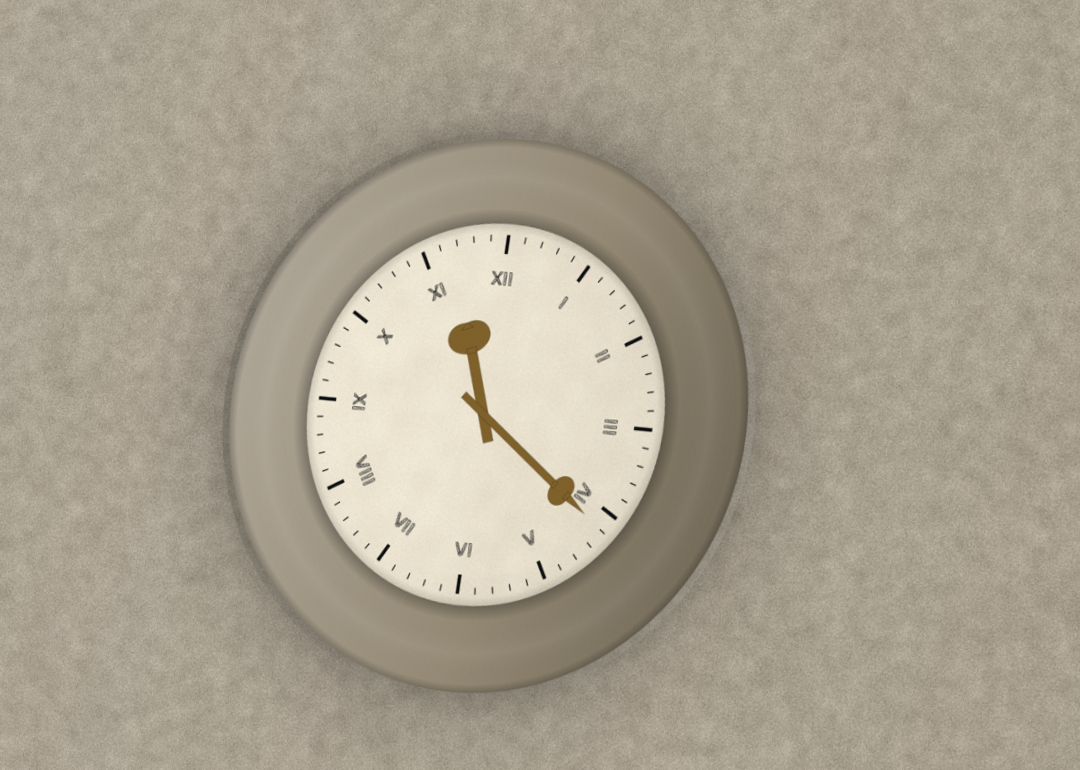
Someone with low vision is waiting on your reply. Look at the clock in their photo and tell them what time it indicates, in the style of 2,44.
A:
11,21
